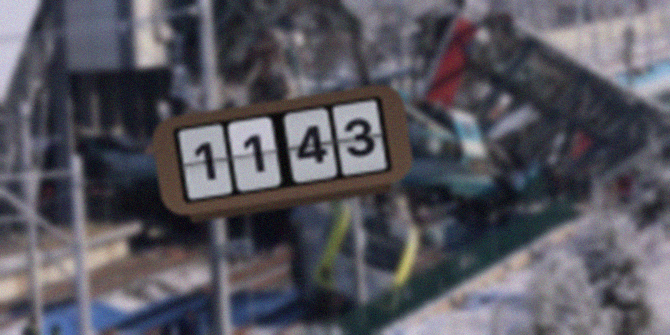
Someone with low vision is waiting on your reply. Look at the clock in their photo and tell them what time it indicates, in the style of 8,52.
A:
11,43
